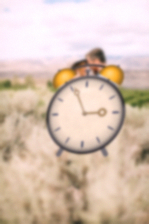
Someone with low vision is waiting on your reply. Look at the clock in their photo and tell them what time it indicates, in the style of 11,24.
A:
2,56
